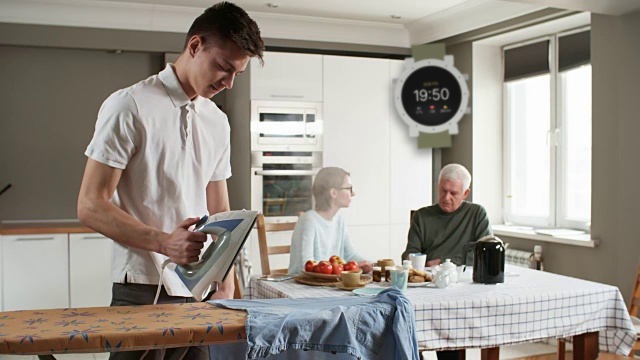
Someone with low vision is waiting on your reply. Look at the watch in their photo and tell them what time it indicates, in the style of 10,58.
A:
19,50
